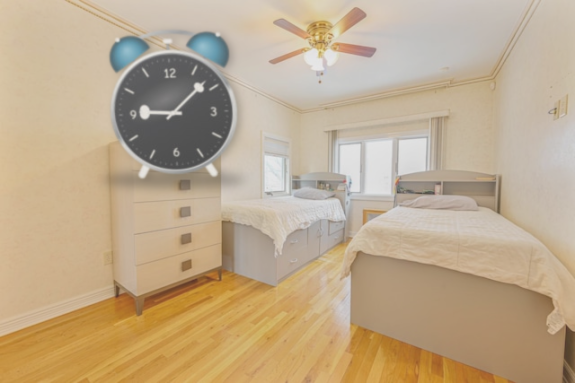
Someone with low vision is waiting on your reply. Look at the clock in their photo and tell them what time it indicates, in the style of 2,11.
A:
9,08
